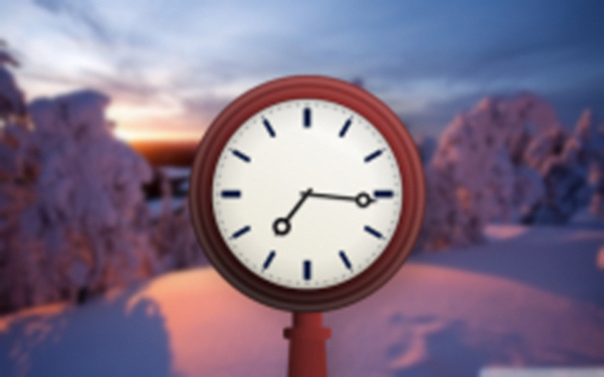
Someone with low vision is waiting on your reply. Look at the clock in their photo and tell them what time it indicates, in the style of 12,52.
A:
7,16
